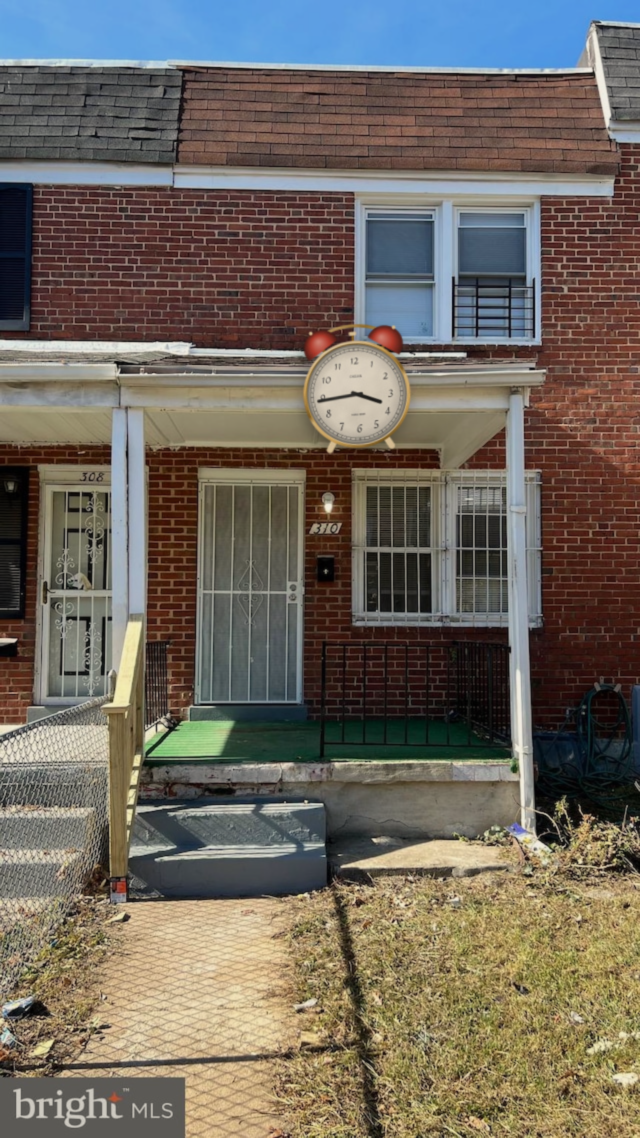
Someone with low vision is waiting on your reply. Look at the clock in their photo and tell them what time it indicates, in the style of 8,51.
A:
3,44
